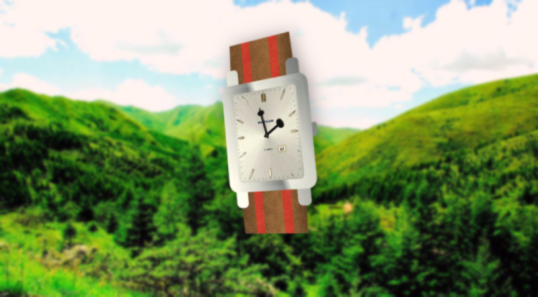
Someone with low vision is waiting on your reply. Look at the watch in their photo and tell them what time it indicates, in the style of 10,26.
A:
1,58
